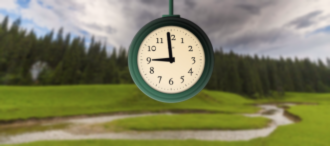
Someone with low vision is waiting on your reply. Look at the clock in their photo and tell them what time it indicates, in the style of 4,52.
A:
8,59
